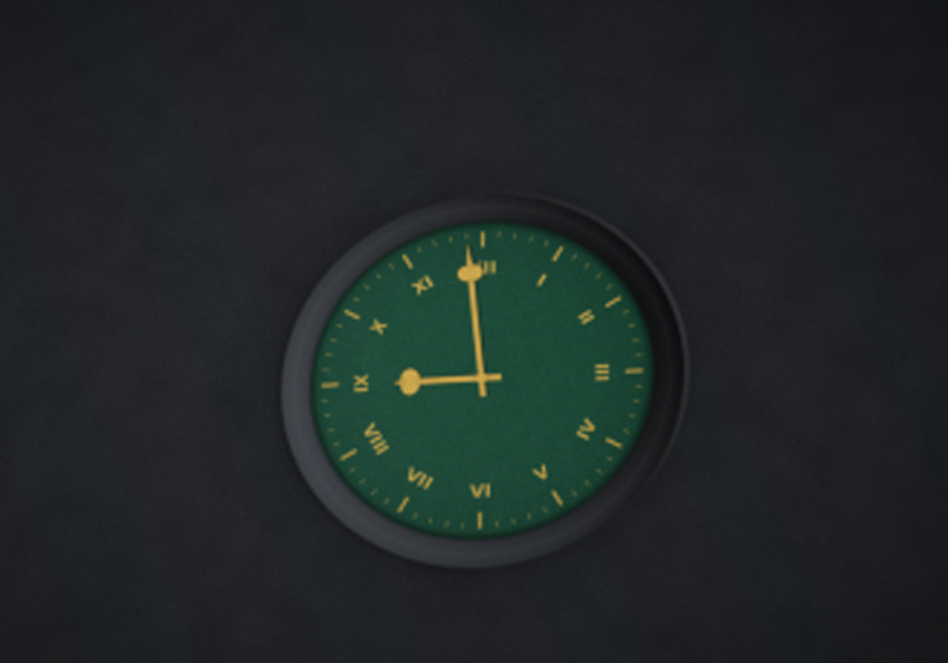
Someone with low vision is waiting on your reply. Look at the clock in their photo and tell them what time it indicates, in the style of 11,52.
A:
8,59
